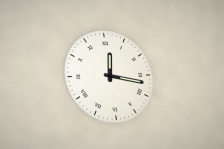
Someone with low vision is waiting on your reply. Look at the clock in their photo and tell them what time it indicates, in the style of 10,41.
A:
12,17
